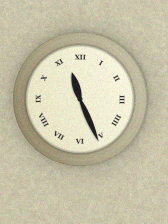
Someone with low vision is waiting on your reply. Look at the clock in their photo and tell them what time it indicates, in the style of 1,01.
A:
11,26
